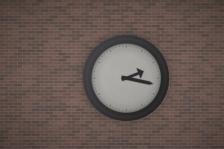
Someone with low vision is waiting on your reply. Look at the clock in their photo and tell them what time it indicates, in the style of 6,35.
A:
2,17
